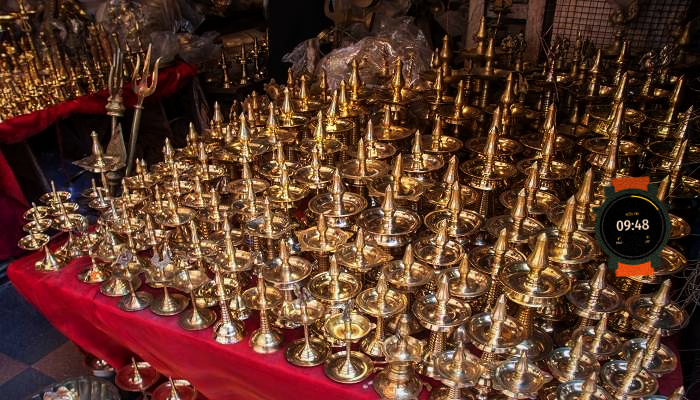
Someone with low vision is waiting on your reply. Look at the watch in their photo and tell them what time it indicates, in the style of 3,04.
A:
9,48
